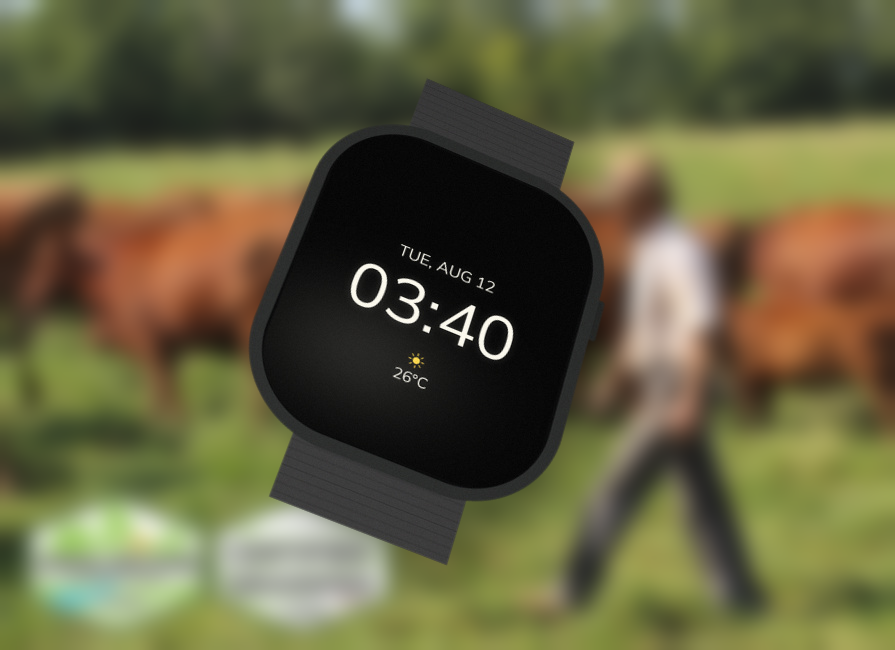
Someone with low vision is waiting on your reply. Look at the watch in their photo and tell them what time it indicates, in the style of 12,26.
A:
3,40
